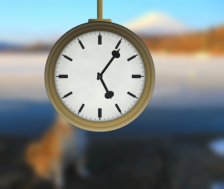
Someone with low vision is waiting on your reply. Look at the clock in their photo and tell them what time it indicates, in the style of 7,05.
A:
5,06
